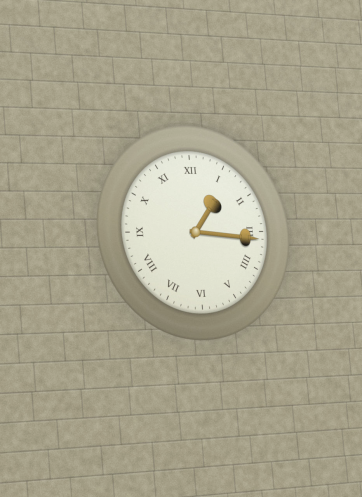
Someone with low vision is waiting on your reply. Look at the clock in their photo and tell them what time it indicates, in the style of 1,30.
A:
1,16
